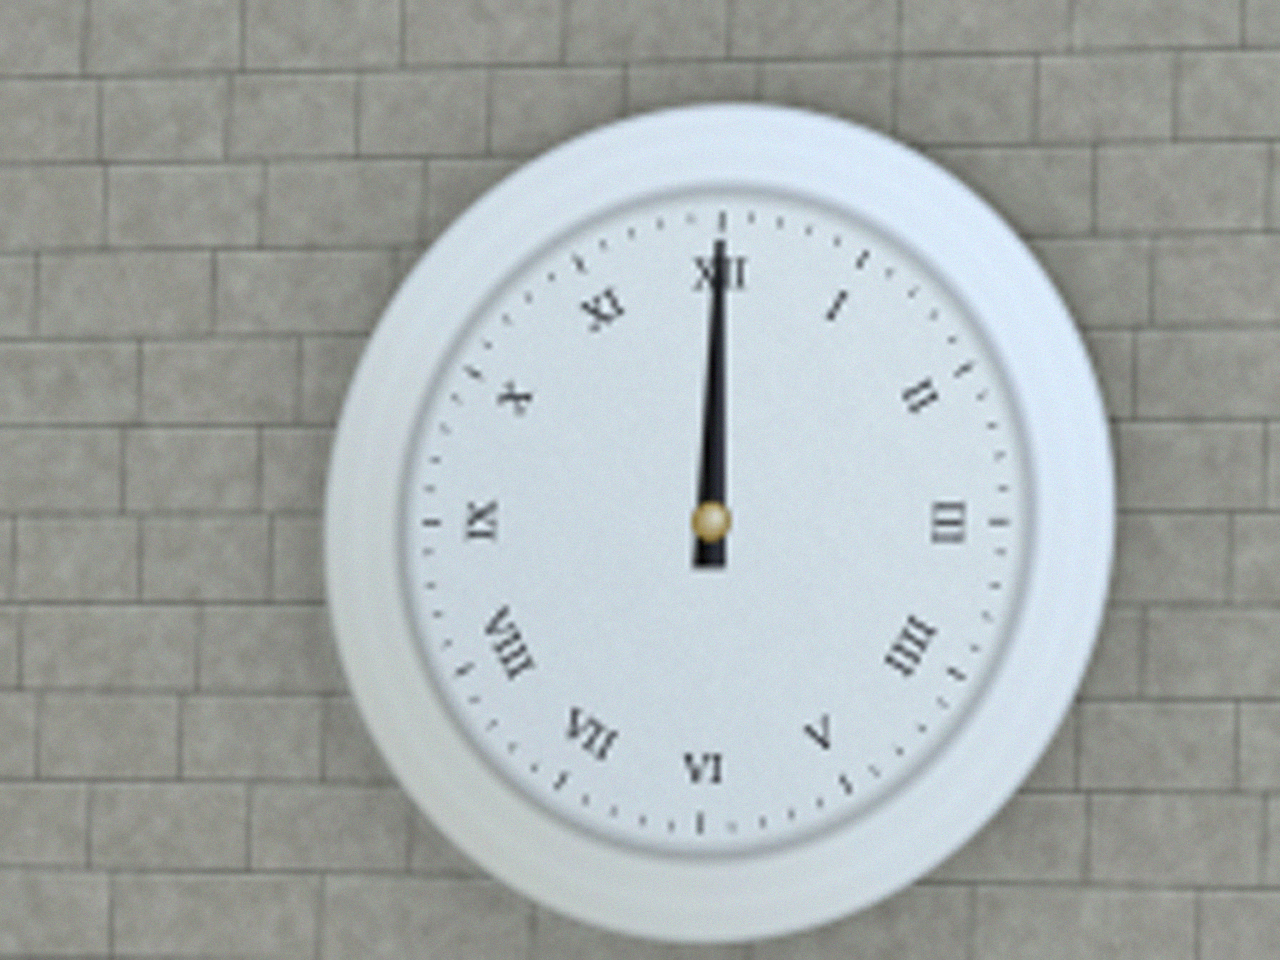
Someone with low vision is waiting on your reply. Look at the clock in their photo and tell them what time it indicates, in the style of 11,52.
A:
12,00
